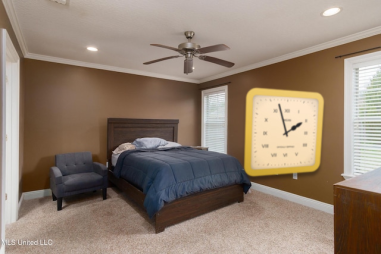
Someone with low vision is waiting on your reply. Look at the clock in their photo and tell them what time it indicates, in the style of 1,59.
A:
1,57
